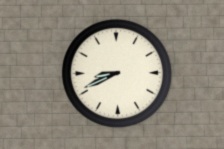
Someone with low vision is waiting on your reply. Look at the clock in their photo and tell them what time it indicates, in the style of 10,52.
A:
8,41
